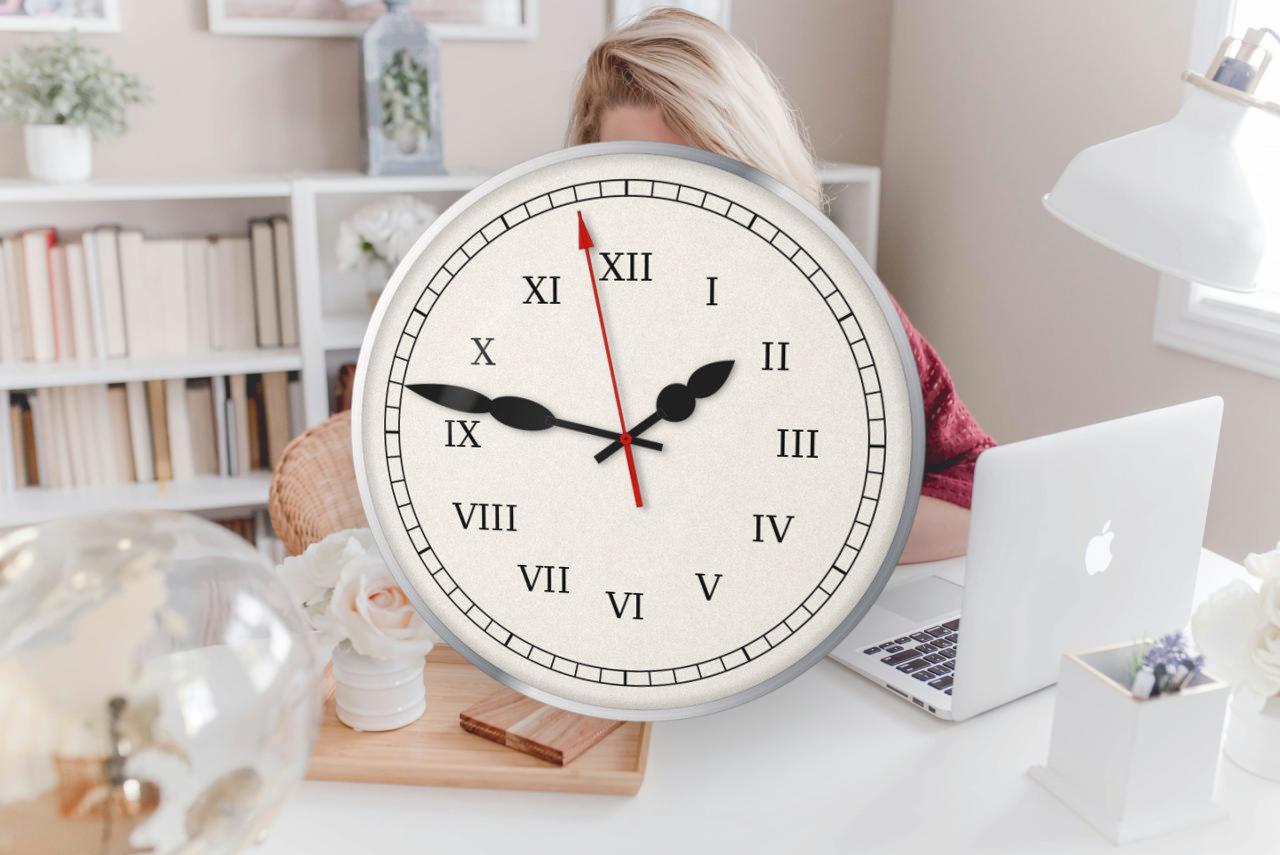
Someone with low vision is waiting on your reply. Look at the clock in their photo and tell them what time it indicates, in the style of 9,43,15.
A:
1,46,58
